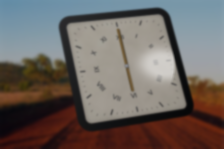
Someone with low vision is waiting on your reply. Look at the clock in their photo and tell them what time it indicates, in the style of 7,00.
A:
6,00
